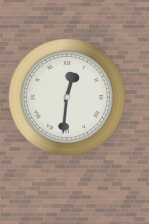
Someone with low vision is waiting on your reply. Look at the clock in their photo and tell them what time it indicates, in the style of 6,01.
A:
12,31
